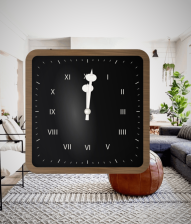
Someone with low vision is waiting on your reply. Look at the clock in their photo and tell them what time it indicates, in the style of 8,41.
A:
12,01
